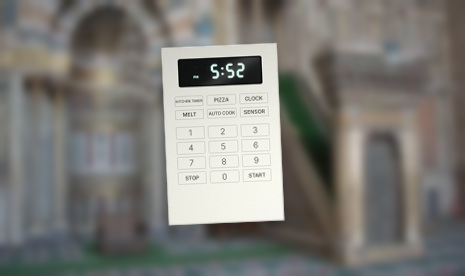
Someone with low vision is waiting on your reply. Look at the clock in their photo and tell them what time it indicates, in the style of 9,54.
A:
5,52
